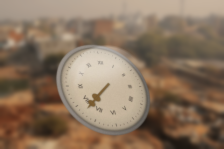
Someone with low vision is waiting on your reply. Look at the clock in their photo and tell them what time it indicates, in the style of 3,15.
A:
7,38
